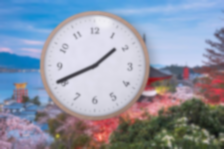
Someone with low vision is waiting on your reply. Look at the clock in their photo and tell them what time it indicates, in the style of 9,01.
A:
1,41
